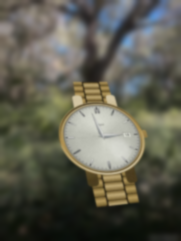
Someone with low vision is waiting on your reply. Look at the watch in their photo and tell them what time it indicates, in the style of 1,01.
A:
2,58
